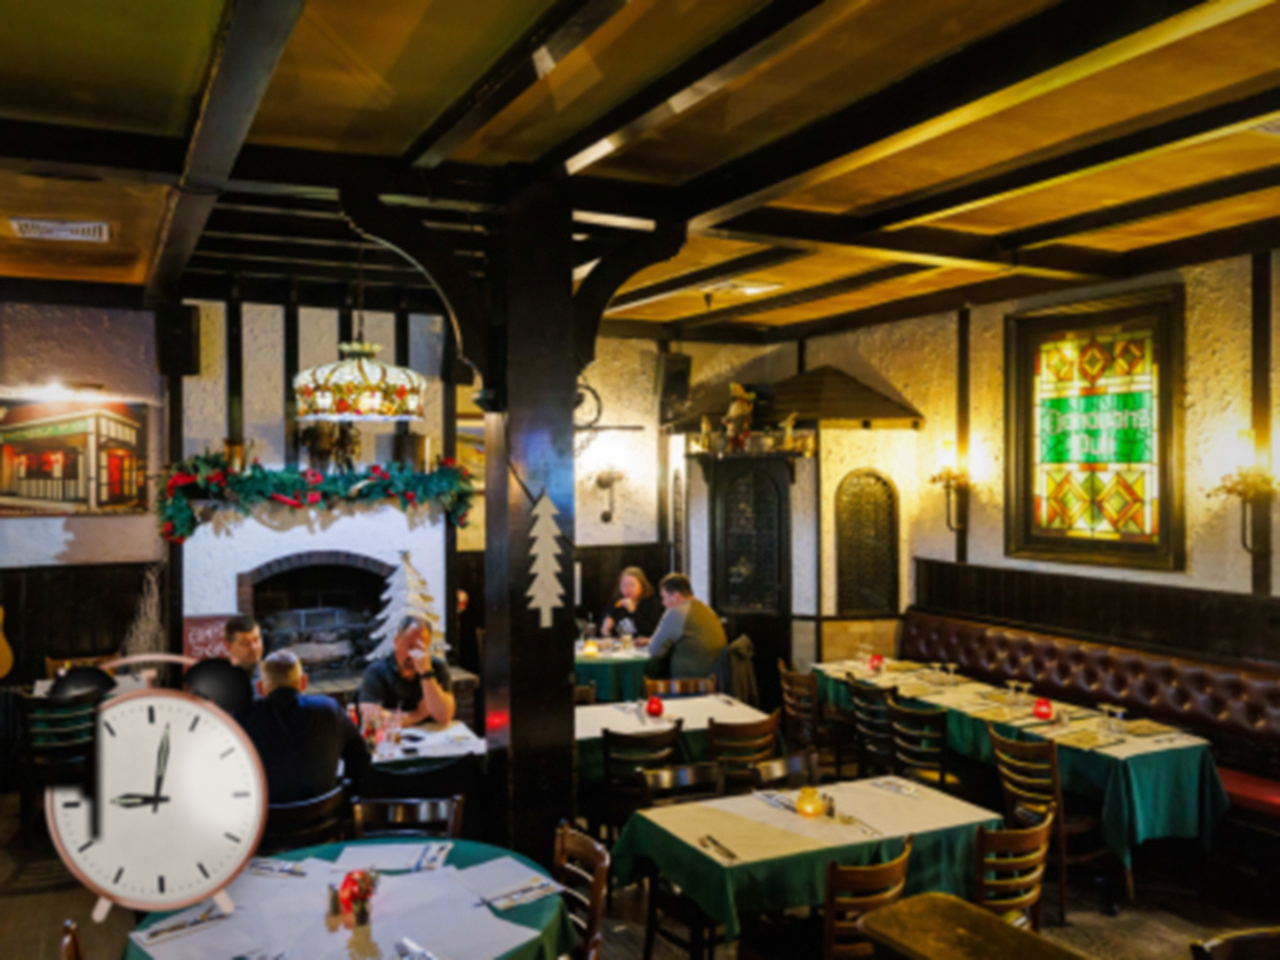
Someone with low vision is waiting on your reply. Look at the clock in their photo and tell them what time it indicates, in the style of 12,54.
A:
9,02
